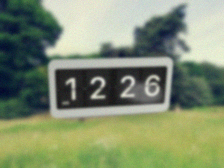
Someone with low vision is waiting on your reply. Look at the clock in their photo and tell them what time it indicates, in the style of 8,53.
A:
12,26
